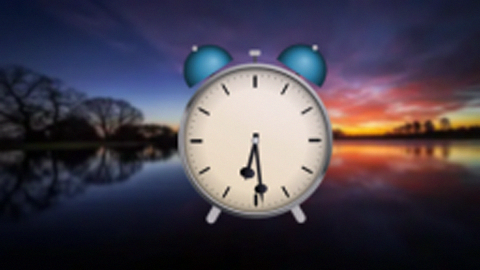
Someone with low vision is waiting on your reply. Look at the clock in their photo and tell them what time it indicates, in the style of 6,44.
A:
6,29
